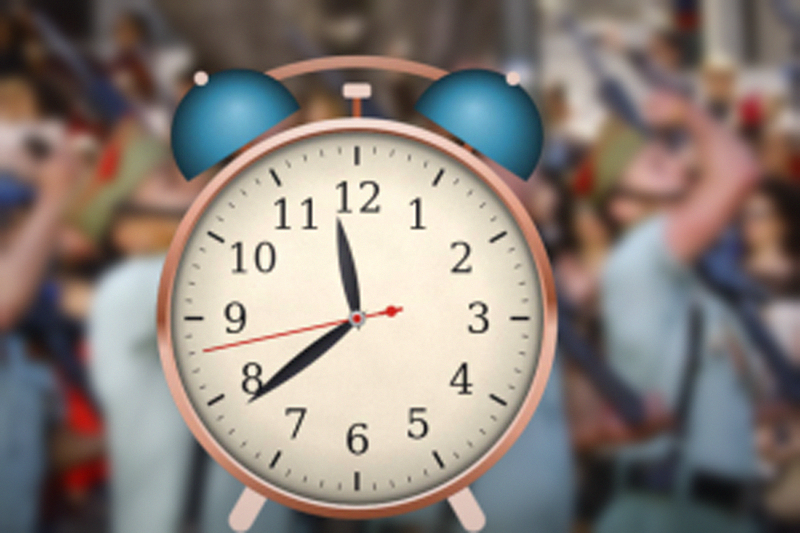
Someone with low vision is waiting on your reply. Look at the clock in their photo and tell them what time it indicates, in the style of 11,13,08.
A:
11,38,43
